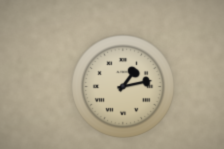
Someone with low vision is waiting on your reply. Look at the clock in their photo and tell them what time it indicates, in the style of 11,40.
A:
1,13
